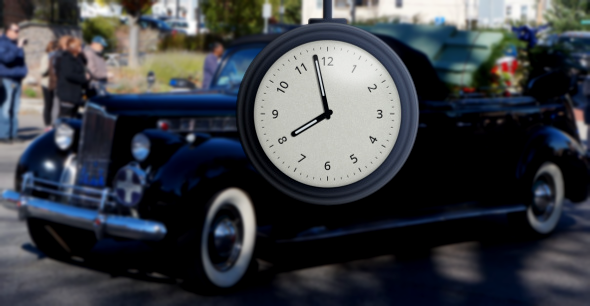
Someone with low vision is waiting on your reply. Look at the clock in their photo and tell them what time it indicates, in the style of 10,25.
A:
7,58
